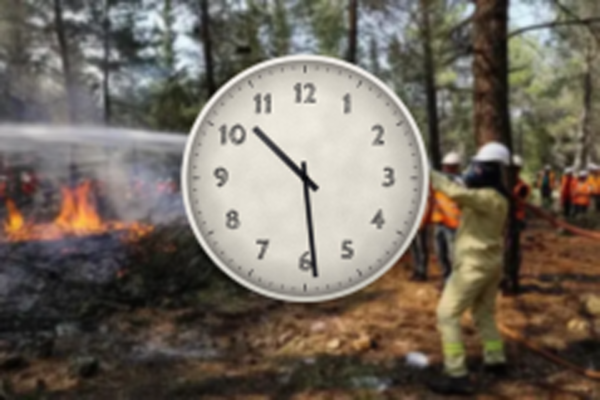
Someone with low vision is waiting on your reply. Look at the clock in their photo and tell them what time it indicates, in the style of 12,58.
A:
10,29
